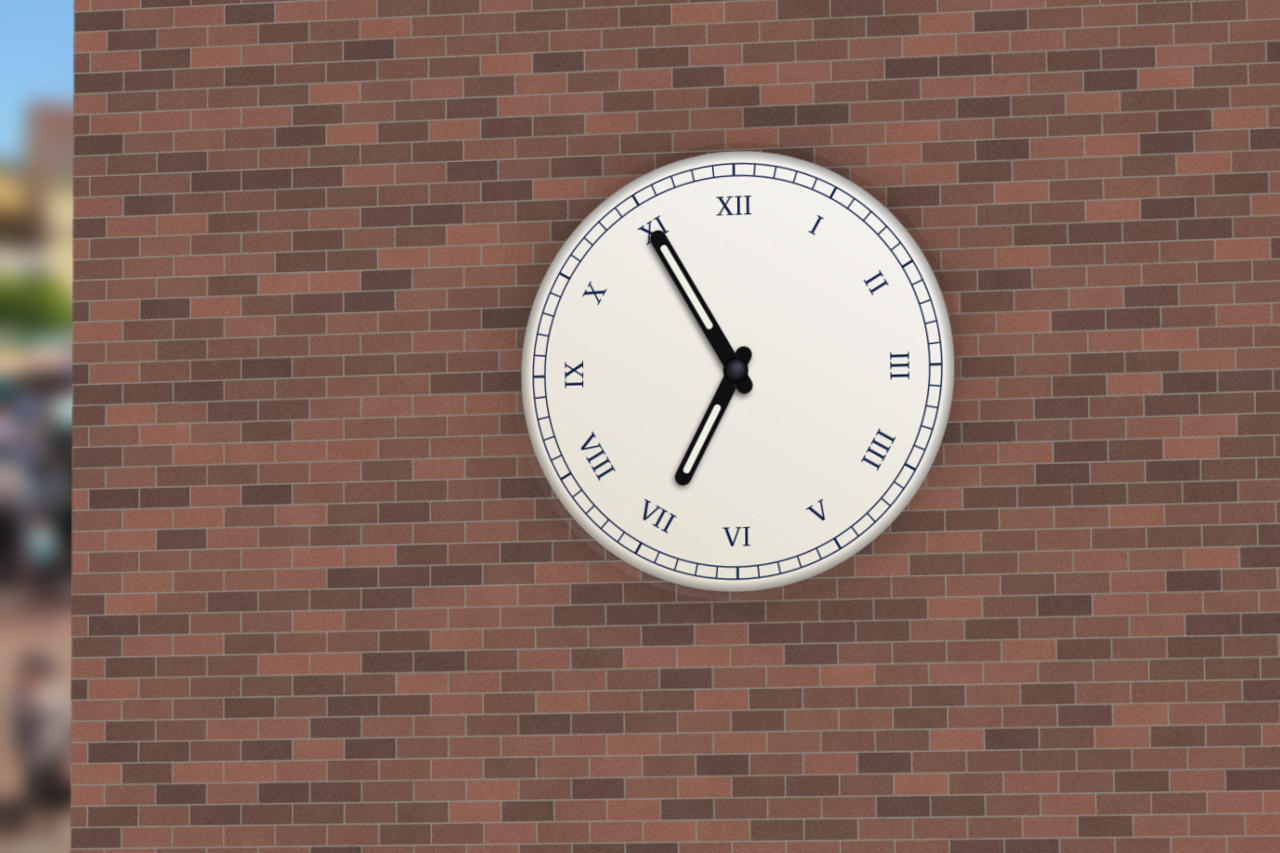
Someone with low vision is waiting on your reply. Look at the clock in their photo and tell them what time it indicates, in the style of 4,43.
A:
6,55
